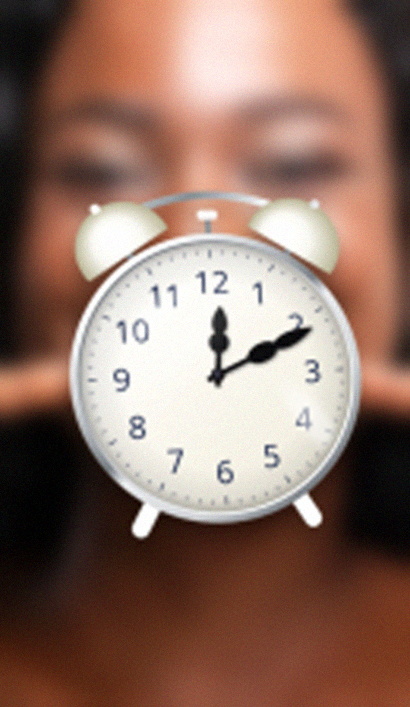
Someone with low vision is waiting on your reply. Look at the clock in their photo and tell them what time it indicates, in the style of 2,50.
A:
12,11
